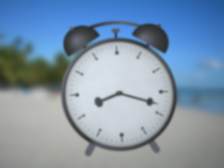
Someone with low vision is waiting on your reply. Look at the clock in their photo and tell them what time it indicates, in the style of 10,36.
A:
8,18
